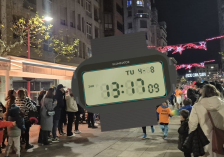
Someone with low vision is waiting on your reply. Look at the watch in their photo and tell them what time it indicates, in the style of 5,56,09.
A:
13,17,09
